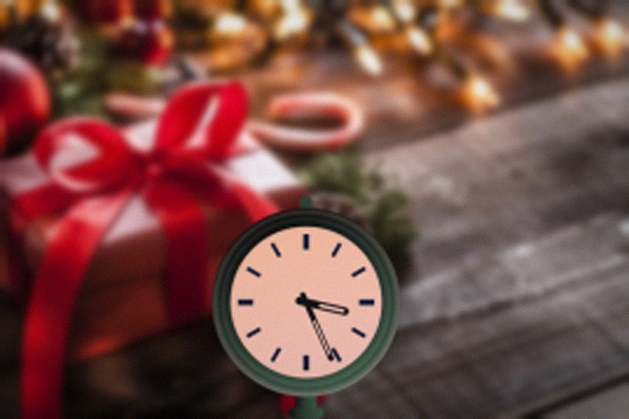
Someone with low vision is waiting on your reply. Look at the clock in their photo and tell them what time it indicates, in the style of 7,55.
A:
3,26
